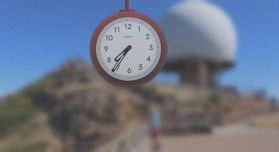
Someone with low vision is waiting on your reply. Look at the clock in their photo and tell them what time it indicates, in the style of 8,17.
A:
7,36
